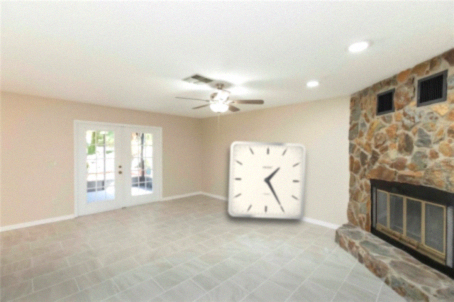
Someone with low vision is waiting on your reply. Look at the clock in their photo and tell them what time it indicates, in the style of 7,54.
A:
1,25
